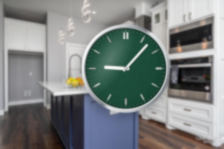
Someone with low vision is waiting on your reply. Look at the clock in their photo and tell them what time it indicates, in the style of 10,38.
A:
9,07
